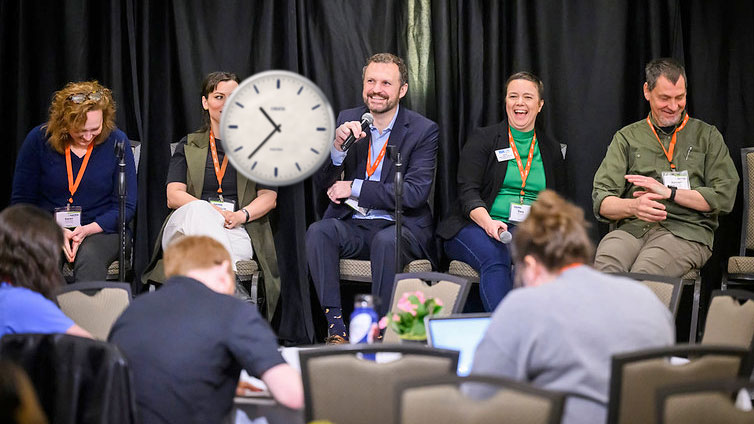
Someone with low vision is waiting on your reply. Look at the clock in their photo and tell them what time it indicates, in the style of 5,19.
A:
10,37
